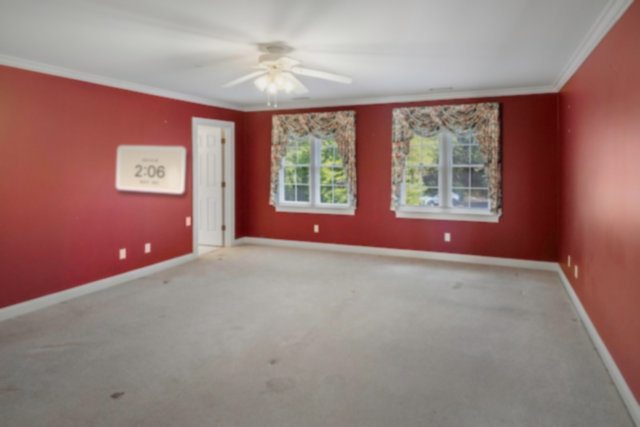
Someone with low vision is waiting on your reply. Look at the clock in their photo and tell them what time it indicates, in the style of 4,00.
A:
2,06
